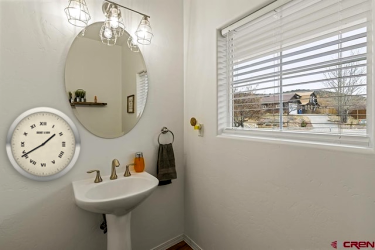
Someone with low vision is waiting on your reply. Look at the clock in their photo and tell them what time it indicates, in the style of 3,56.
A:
1,40
